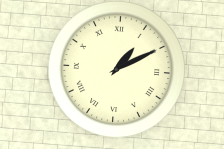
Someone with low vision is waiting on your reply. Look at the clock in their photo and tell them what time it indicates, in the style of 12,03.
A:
1,10
